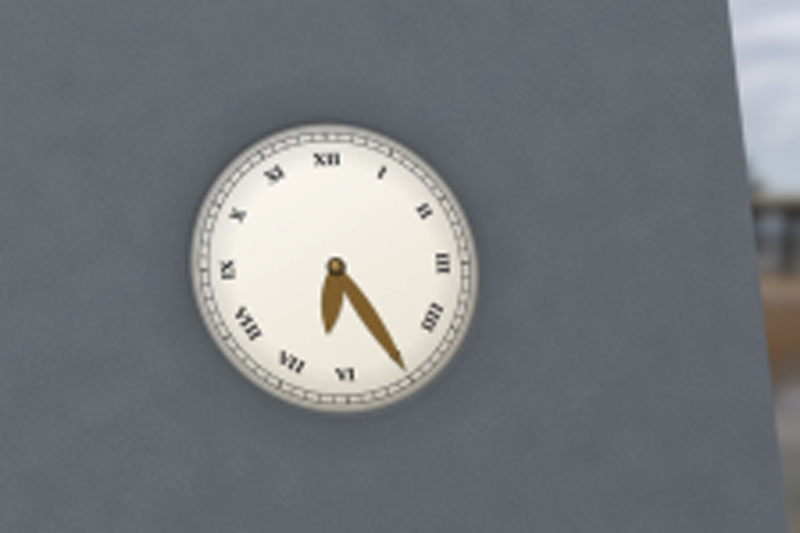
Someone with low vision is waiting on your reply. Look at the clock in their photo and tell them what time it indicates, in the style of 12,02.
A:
6,25
